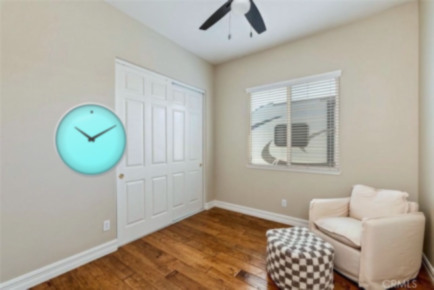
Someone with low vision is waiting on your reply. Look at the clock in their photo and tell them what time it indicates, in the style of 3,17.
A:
10,10
